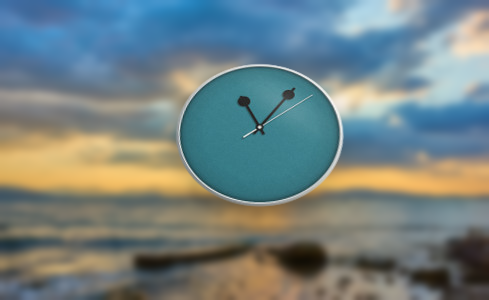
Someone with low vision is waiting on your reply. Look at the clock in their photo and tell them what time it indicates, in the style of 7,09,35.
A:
11,06,09
